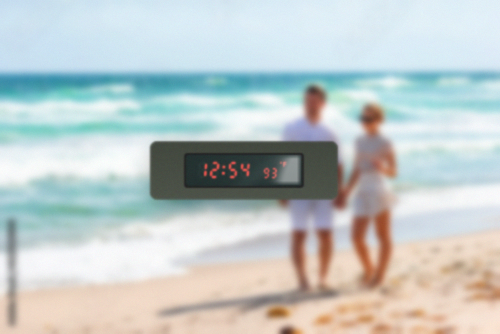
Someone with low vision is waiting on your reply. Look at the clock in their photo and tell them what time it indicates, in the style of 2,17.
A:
12,54
